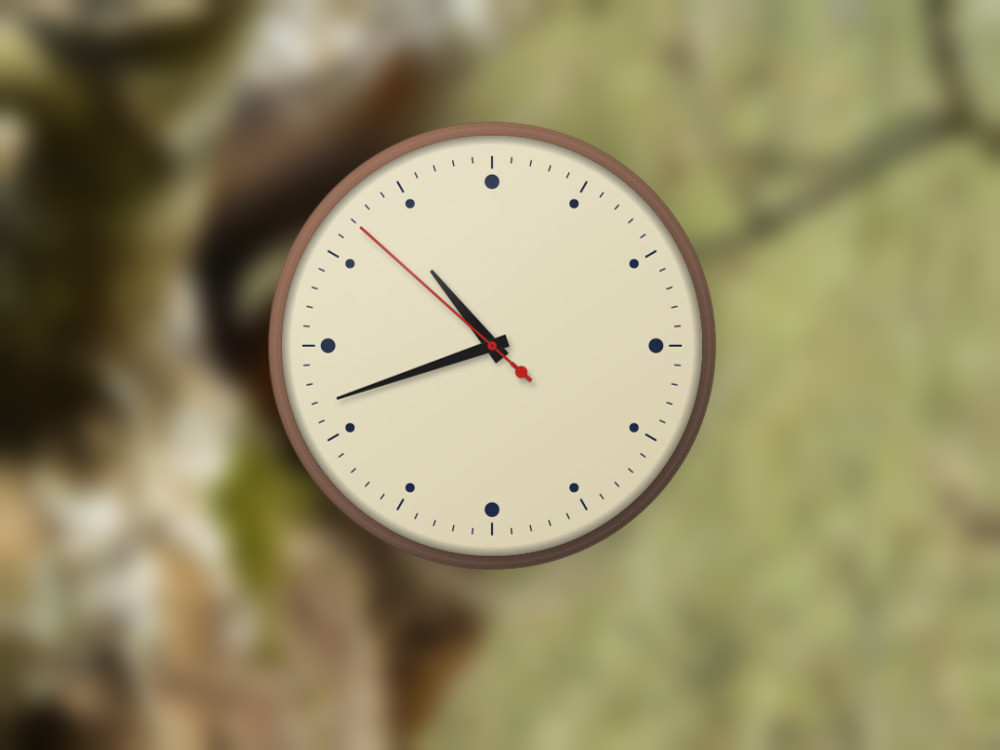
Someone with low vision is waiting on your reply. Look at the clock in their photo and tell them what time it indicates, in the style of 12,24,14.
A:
10,41,52
